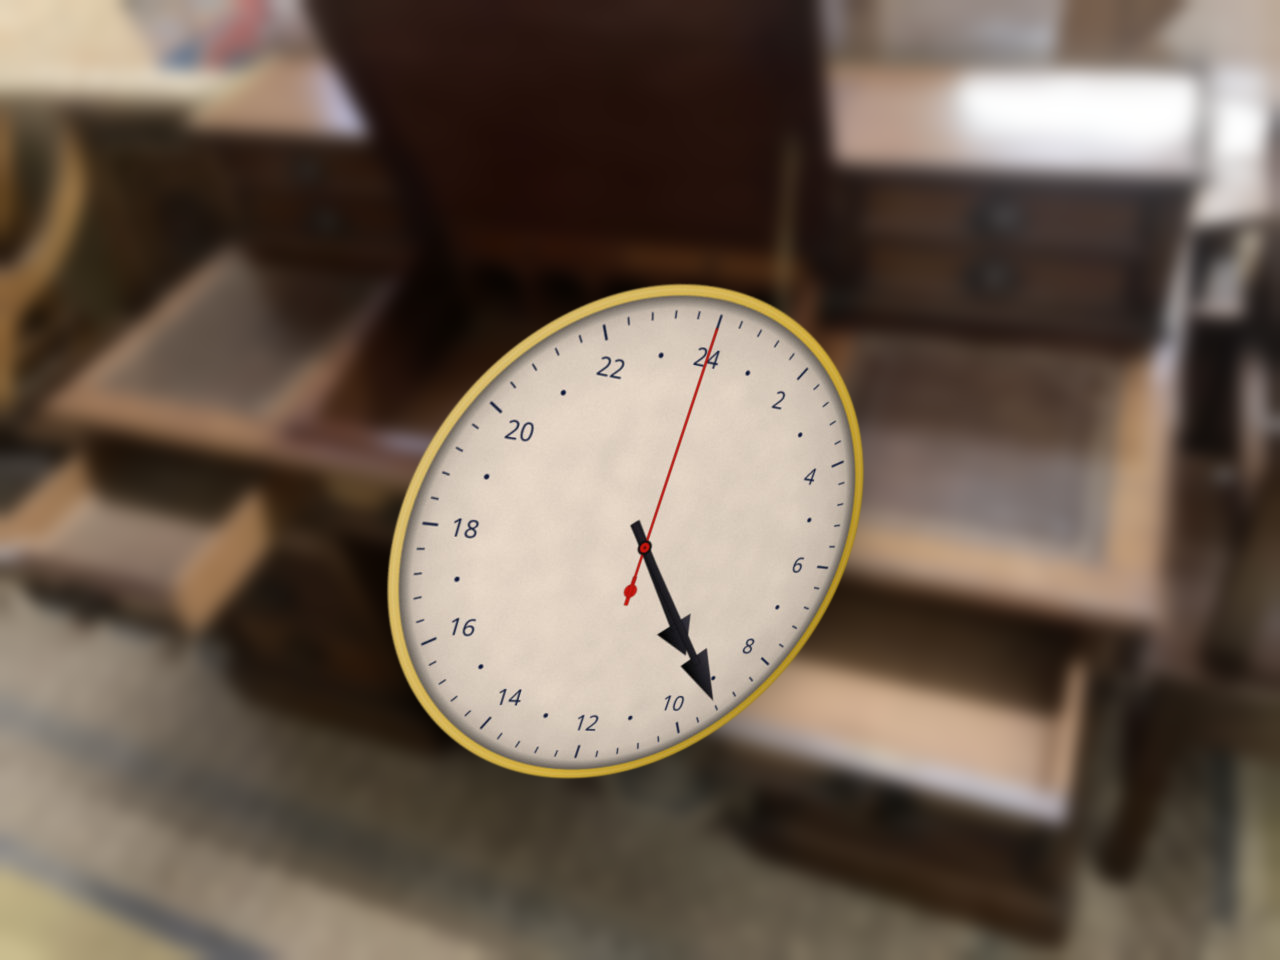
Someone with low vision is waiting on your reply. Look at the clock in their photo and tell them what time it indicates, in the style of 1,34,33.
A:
9,23,00
